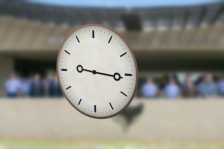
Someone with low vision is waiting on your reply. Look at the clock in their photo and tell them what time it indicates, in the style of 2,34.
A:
9,16
